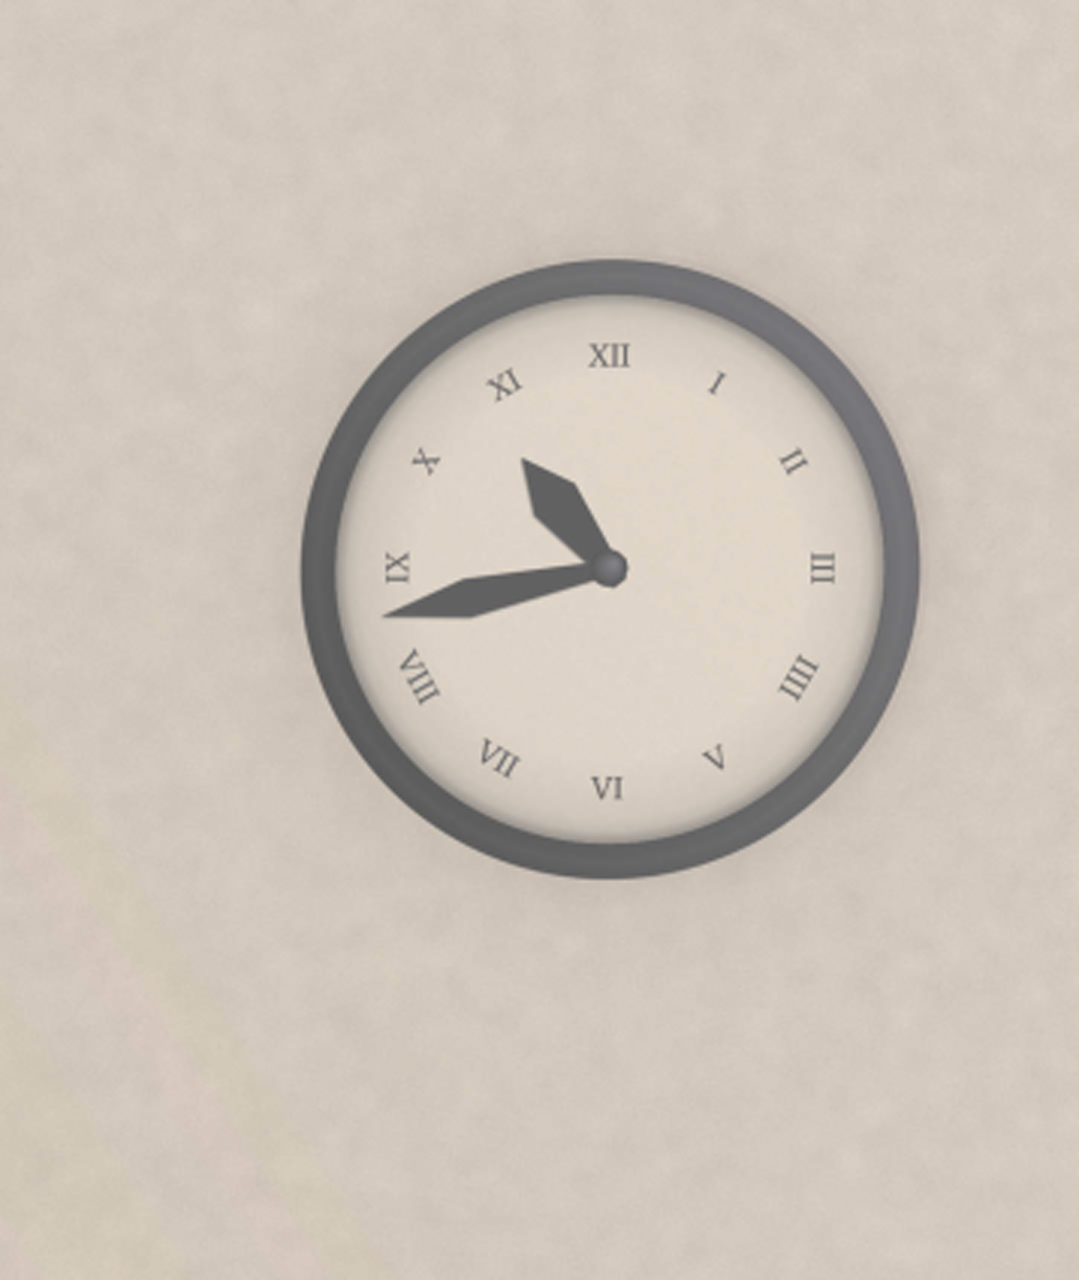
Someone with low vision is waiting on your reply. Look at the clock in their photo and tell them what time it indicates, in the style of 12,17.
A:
10,43
